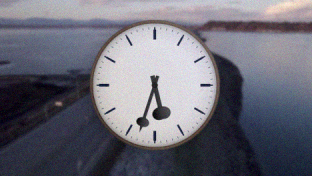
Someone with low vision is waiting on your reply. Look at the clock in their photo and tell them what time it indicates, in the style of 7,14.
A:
5,33
